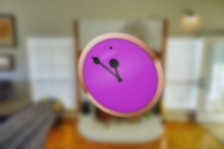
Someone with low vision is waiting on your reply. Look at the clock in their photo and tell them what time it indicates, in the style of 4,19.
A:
11,53
